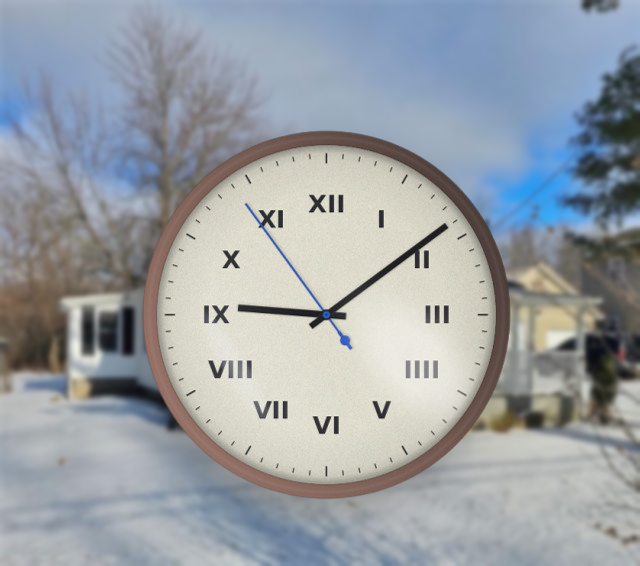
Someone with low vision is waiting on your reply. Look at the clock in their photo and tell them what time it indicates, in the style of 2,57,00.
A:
9,08,54
